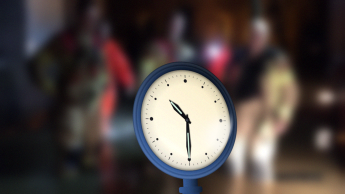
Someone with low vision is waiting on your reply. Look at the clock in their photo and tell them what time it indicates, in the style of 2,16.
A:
10,30
